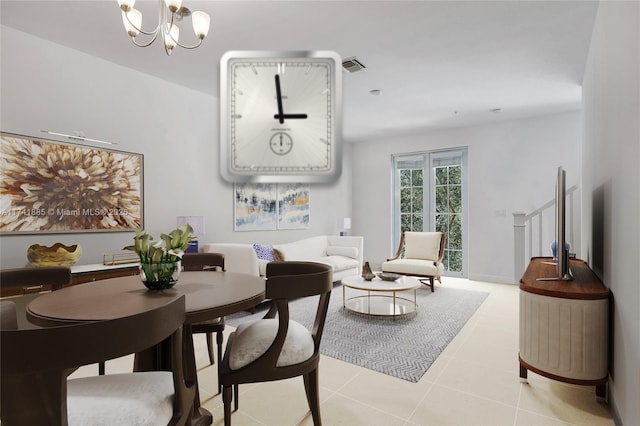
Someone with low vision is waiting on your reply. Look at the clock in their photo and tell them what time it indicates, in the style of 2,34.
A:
2,59
